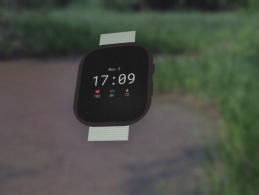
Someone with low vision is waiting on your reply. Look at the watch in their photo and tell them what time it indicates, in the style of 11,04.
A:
17,09
